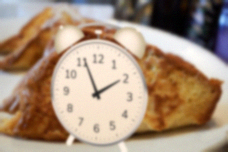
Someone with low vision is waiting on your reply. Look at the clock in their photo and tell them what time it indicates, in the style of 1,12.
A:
1,56
